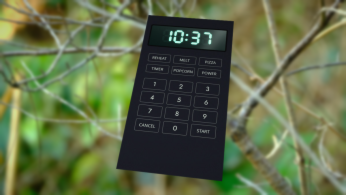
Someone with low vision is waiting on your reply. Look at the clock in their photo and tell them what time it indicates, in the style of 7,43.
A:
10,37
